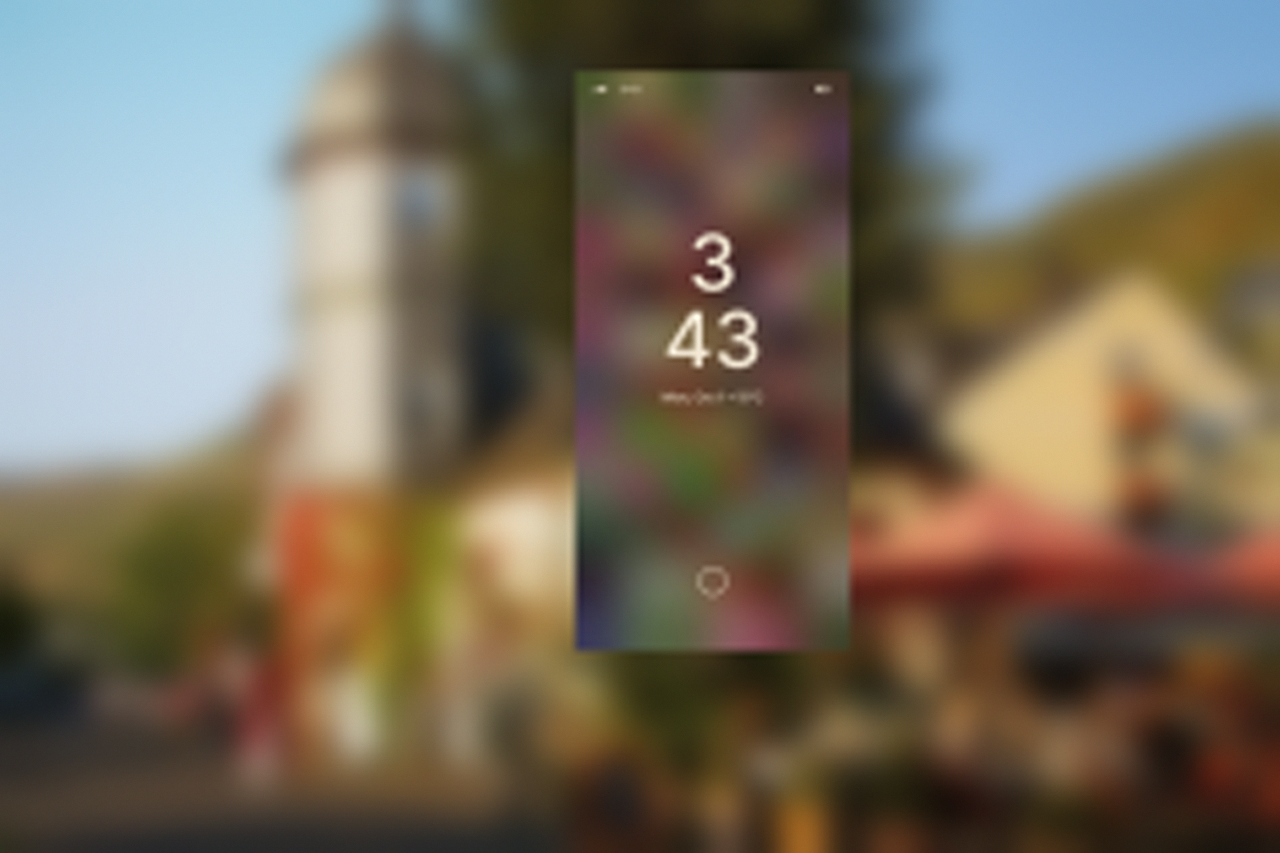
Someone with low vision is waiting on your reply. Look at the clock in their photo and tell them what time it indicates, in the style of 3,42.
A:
3,43
